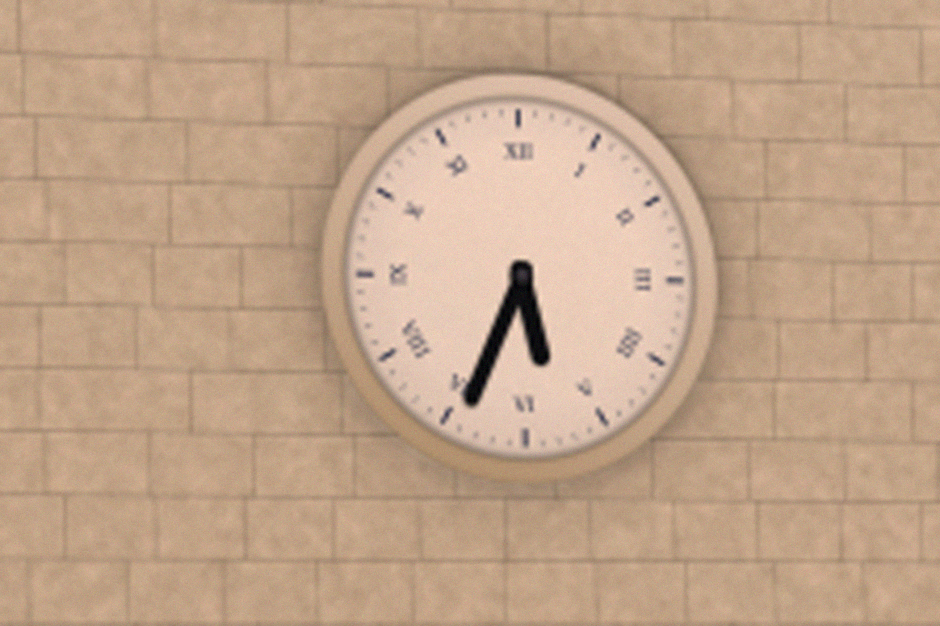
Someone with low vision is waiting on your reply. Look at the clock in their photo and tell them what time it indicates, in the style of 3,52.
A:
5,34
